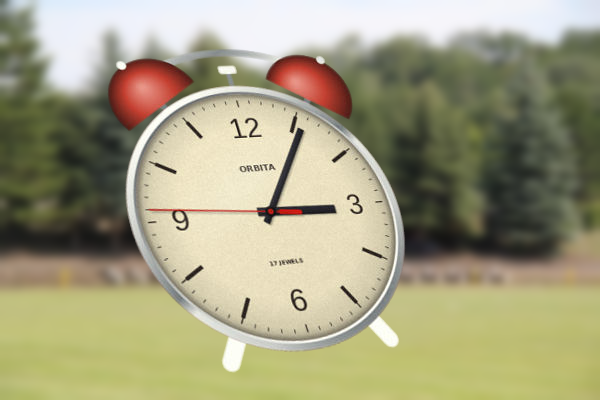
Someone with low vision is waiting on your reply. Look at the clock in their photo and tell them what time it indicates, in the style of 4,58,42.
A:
3,05,46
